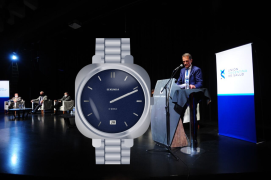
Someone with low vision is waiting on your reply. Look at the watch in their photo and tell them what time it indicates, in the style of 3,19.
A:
2,11
